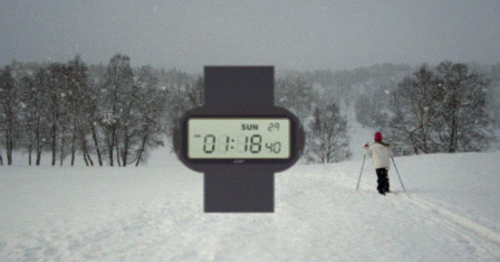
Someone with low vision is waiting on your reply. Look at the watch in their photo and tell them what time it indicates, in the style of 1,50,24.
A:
1,18,40
